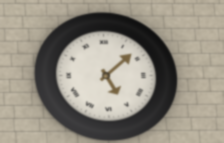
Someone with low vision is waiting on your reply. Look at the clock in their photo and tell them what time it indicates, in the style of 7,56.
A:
5,08
